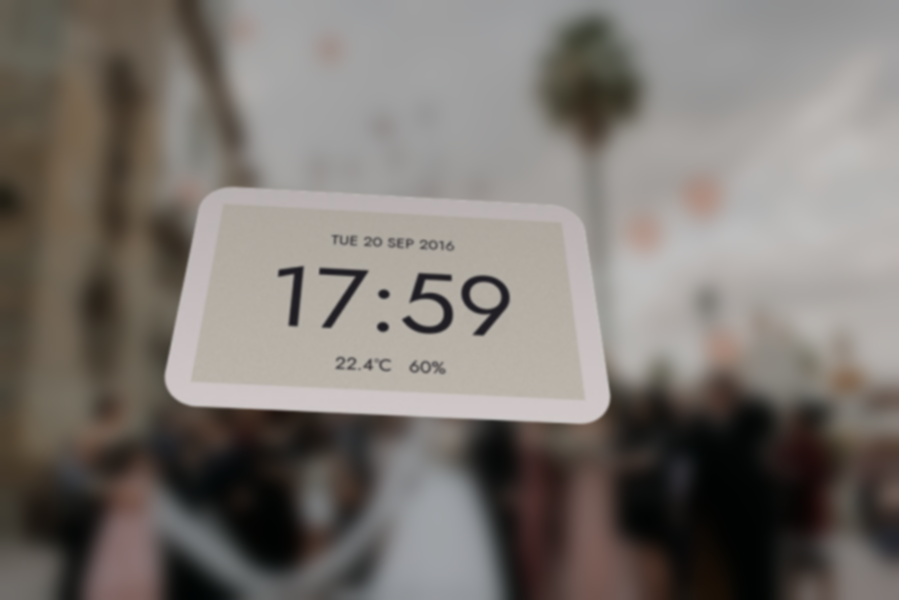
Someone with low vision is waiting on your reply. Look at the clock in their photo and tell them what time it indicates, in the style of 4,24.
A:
17,59
